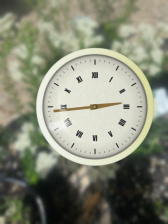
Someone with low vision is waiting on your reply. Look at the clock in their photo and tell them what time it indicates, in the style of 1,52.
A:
2,44
